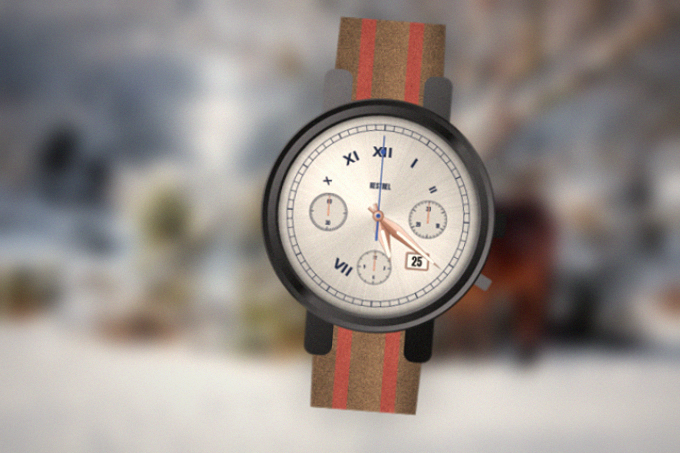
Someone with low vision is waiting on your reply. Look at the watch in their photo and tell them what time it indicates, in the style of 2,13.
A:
5,21
